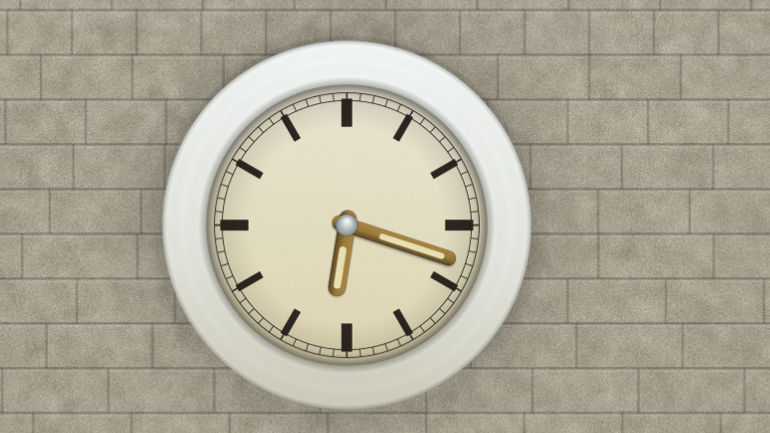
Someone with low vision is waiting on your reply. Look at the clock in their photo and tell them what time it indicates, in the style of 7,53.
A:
6,18
